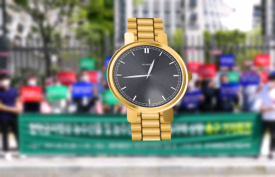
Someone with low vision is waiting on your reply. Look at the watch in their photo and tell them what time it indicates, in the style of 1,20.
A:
12,44
